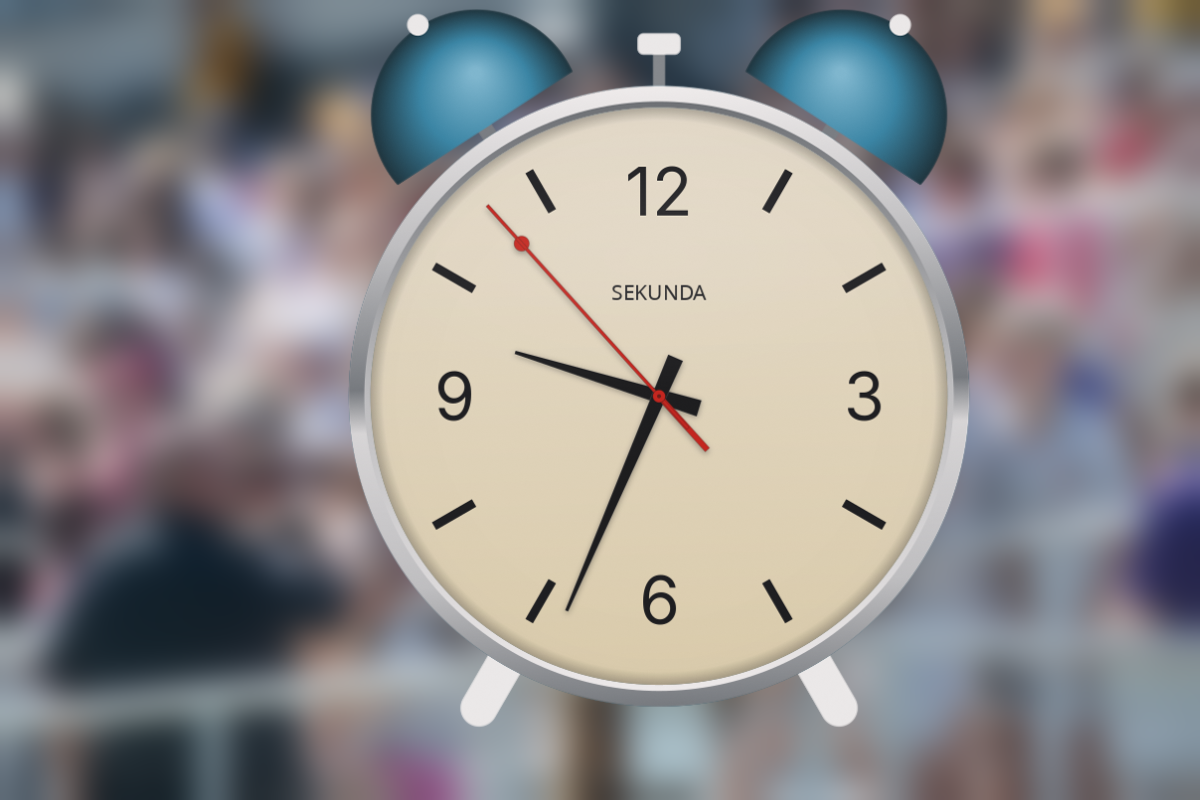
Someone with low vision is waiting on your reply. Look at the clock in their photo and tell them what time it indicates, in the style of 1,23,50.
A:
9,33,53
